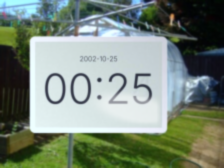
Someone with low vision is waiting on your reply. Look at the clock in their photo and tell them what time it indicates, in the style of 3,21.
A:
0,25
